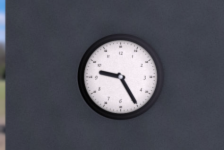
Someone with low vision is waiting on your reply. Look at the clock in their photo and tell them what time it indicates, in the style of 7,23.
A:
9,25
